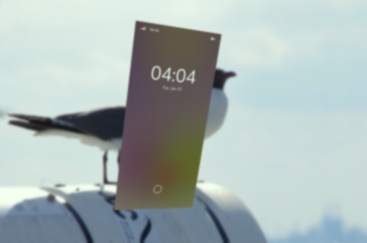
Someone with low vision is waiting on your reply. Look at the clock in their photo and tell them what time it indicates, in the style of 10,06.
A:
4,04
